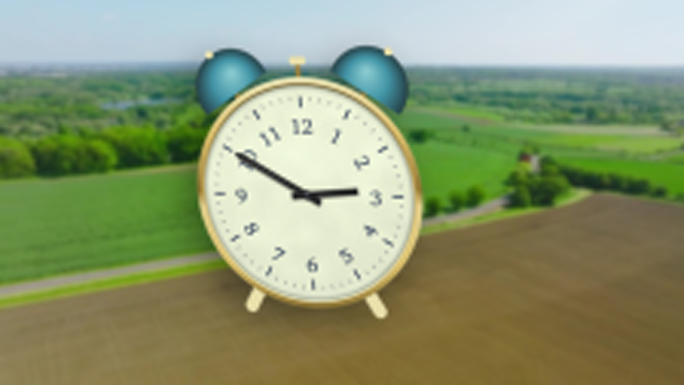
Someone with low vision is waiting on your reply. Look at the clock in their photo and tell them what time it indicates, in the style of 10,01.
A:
2,50
